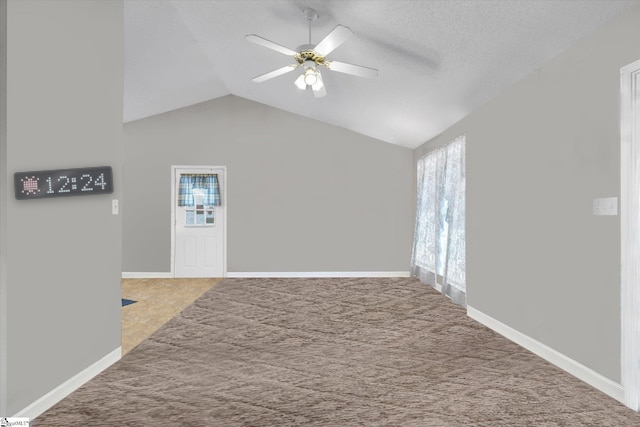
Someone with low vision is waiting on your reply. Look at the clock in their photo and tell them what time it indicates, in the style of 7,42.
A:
12,24
